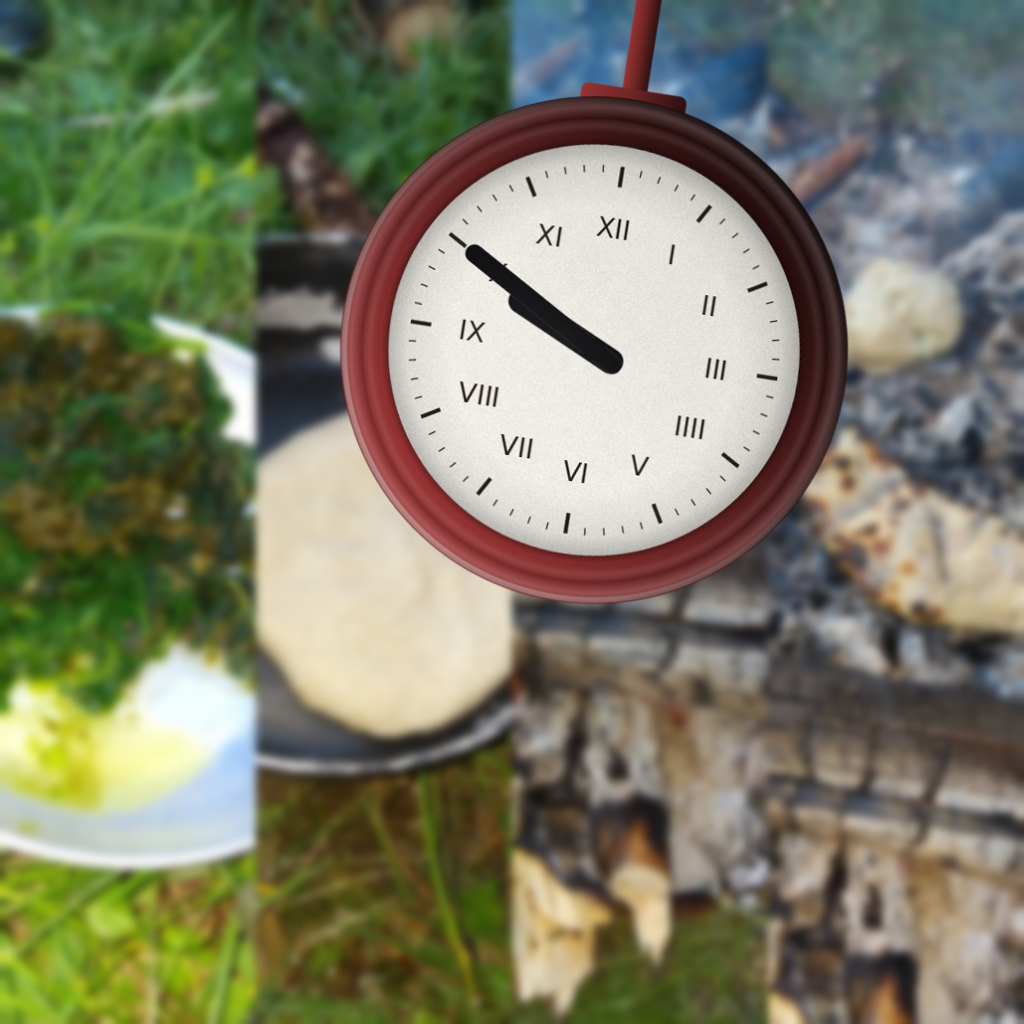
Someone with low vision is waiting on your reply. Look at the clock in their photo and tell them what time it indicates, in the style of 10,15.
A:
9,50
